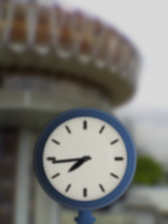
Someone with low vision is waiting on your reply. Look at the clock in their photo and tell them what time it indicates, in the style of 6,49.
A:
7,44
